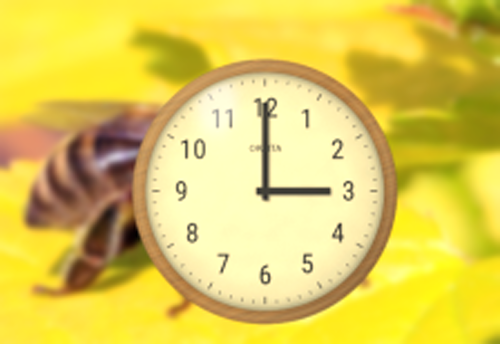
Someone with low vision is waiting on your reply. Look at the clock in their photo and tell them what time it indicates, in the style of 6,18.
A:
3,00
